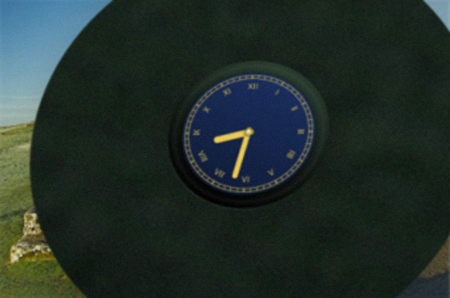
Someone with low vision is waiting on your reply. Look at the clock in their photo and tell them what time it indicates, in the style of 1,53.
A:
8,32
